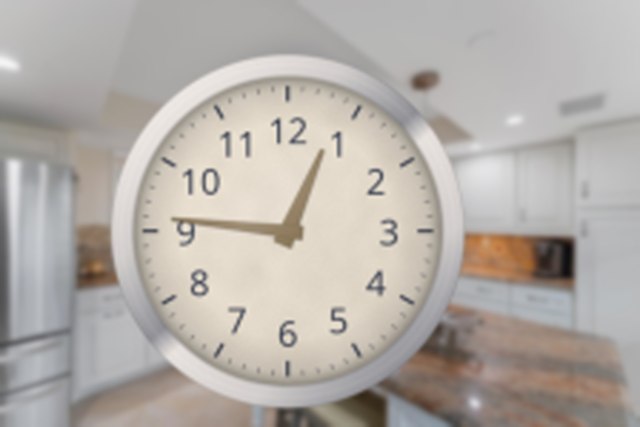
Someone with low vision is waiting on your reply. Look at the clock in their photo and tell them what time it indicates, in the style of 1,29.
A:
12,46
